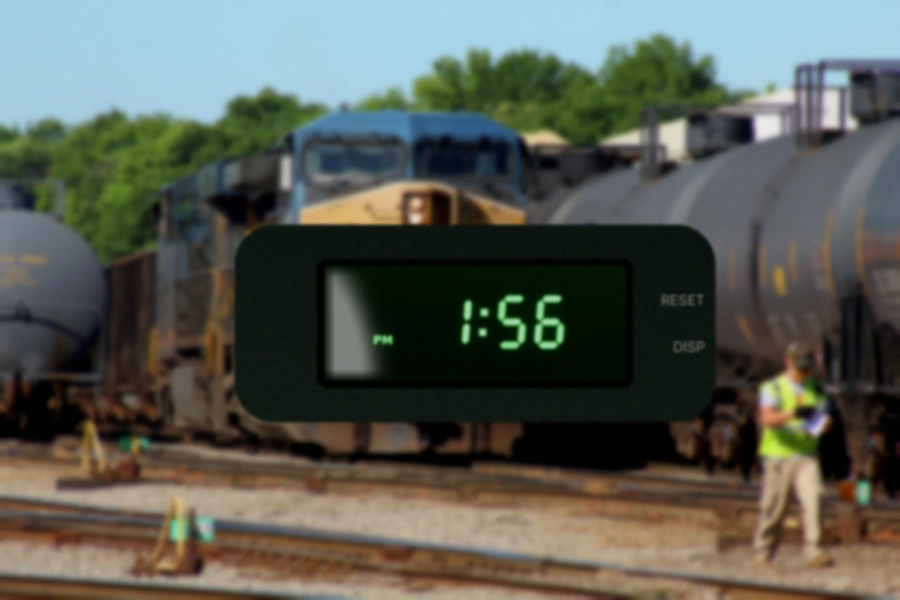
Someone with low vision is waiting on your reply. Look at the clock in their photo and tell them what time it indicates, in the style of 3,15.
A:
1,56
